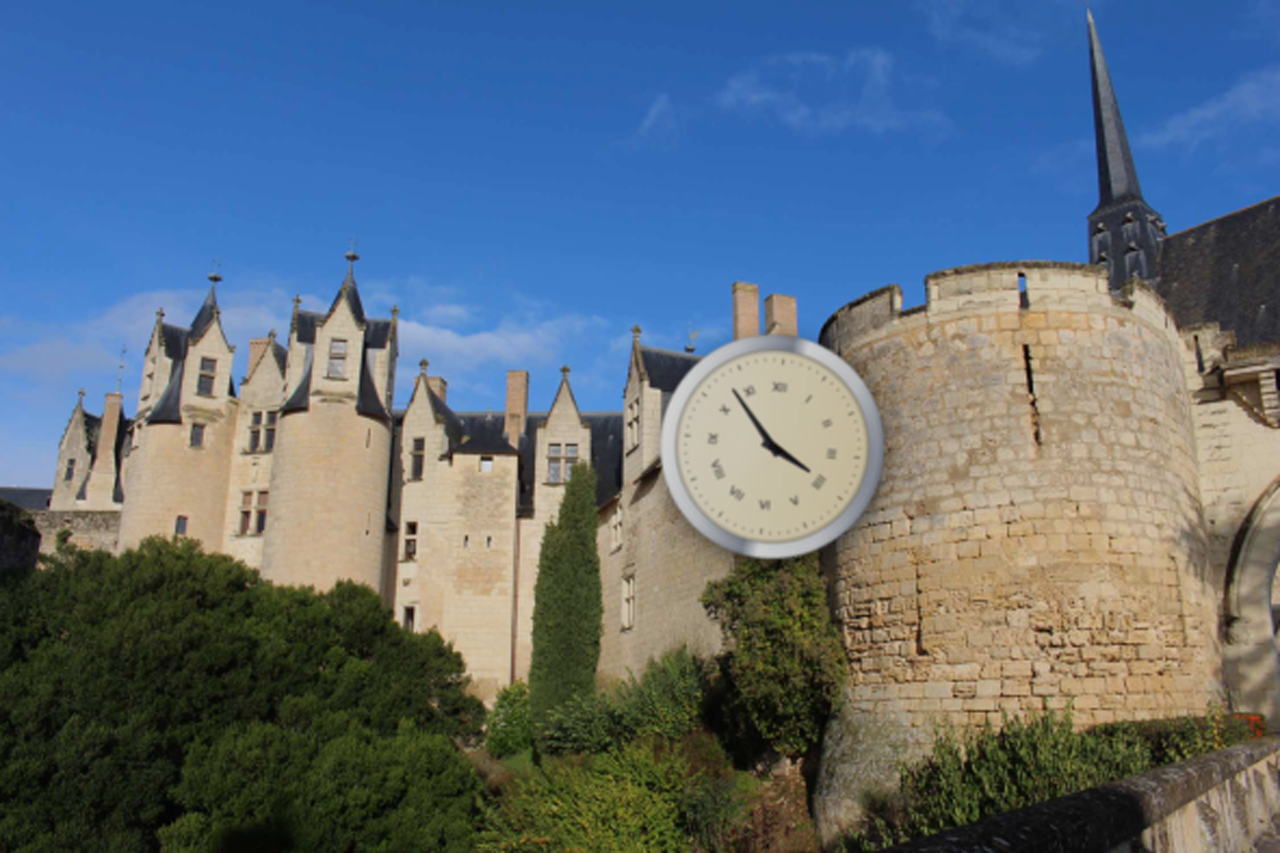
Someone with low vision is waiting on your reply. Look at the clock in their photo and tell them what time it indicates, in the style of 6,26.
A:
3,53
